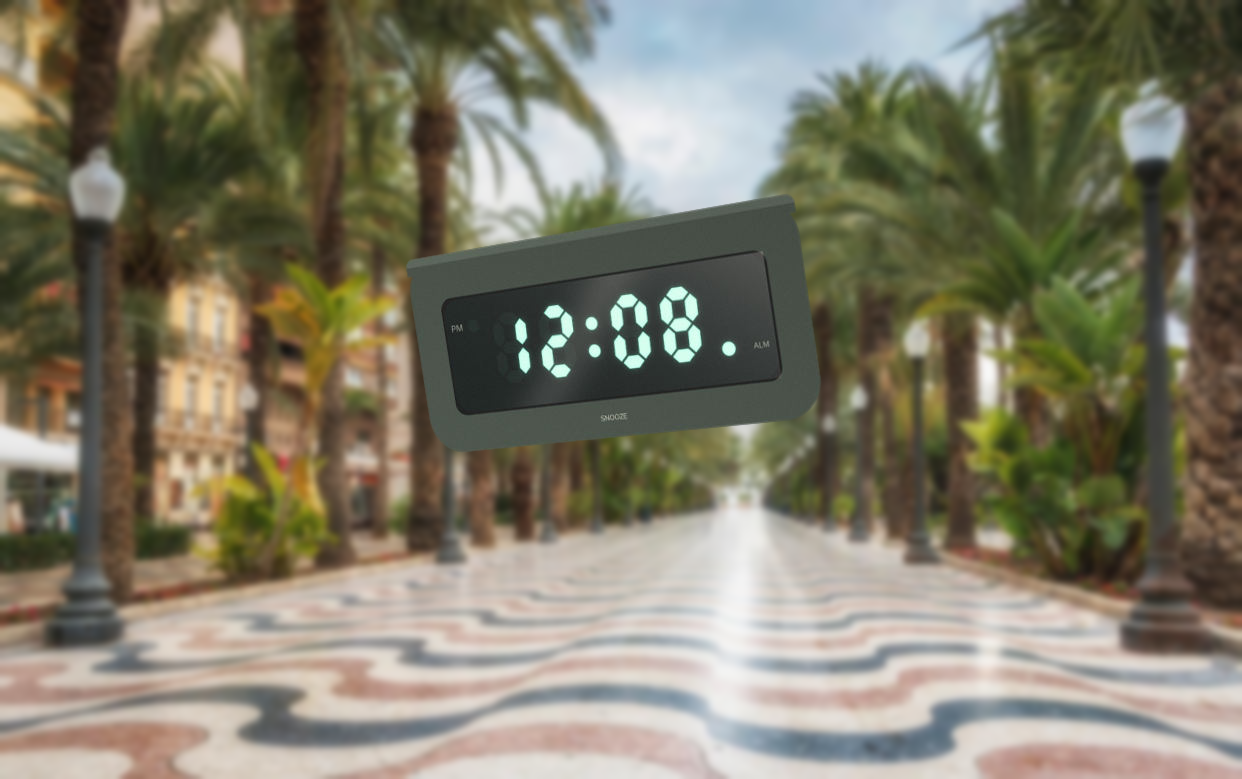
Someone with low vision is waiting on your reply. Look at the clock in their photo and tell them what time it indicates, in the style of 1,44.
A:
12,08
